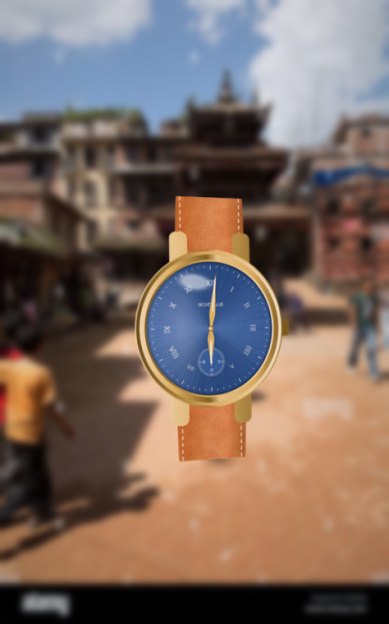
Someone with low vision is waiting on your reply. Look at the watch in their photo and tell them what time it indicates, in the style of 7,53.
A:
6,01
